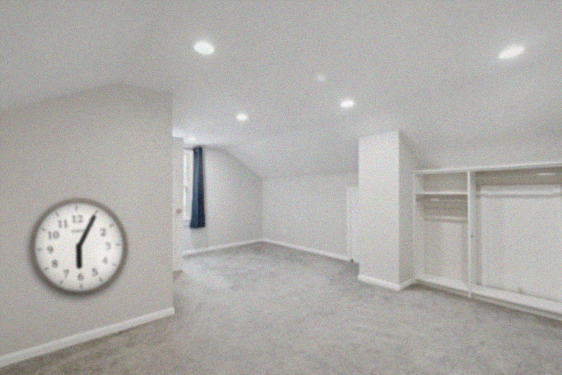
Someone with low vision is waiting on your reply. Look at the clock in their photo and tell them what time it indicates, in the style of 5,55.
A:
6,05
